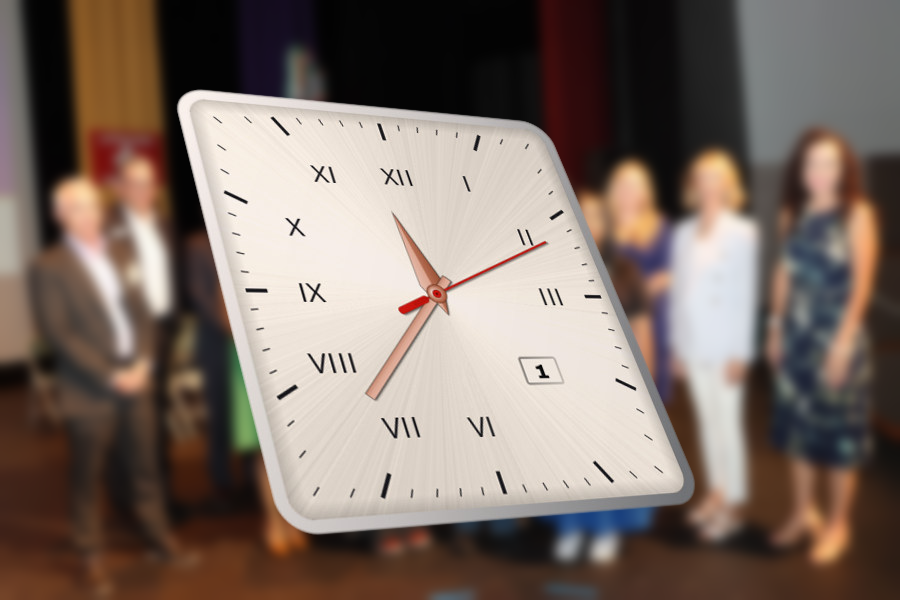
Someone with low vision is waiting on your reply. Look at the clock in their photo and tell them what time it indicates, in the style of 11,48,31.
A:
11,37,11
